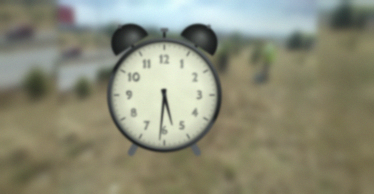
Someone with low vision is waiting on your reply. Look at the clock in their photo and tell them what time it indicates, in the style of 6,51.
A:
5,31
